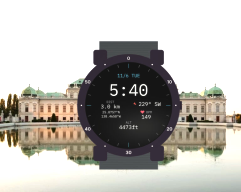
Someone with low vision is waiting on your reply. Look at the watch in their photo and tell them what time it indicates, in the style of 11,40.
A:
5,40
